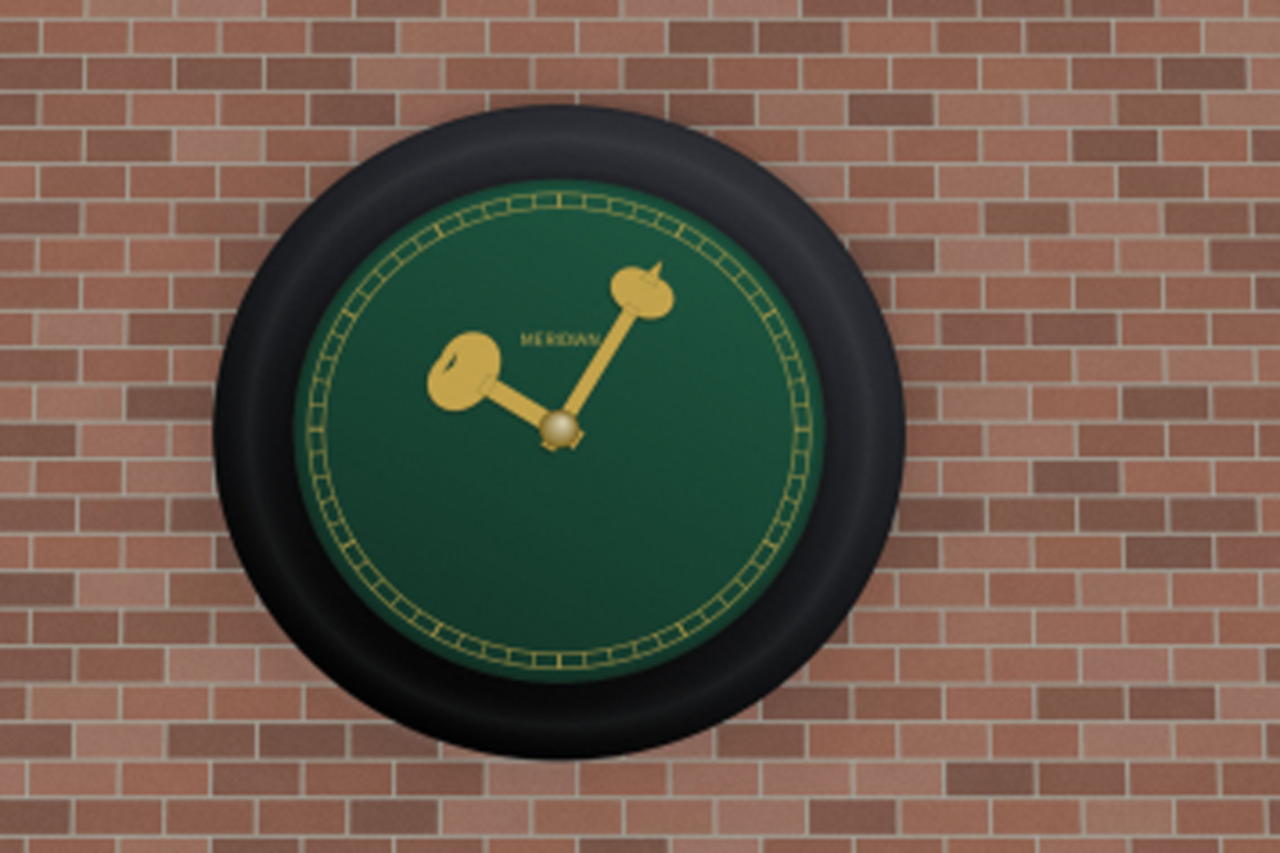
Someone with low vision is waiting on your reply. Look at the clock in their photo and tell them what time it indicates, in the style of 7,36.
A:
10,05
